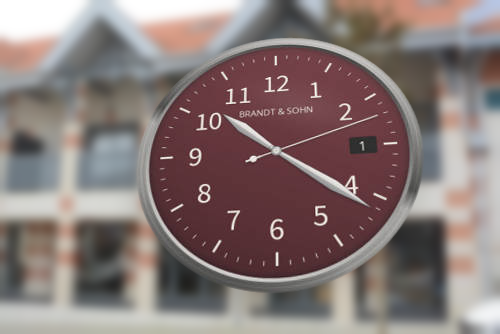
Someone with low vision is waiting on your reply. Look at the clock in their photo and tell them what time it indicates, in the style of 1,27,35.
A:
10,21,12
